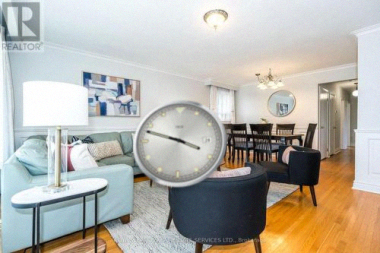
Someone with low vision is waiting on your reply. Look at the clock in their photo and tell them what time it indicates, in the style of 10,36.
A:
3,48
